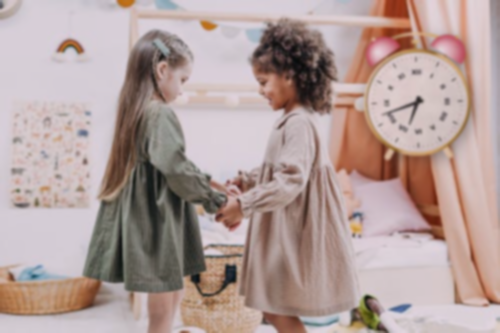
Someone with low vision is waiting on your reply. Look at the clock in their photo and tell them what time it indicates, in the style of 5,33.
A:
6,42
